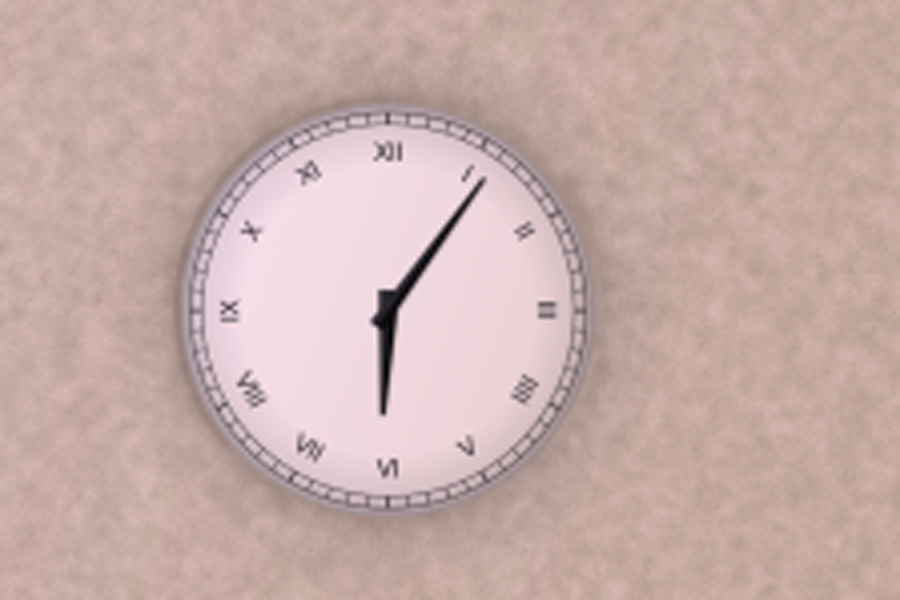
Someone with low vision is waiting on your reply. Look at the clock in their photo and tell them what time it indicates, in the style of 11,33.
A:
6,06
